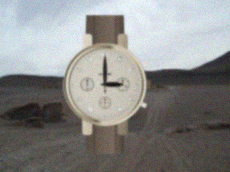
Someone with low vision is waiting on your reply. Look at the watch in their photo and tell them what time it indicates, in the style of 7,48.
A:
3,00
